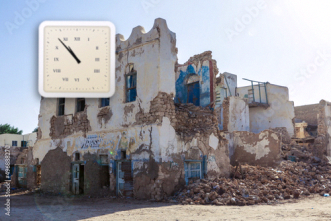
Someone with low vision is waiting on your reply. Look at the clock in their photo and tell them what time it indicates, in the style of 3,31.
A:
10,53
